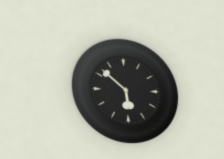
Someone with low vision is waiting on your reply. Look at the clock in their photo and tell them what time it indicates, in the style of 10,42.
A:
5,52
